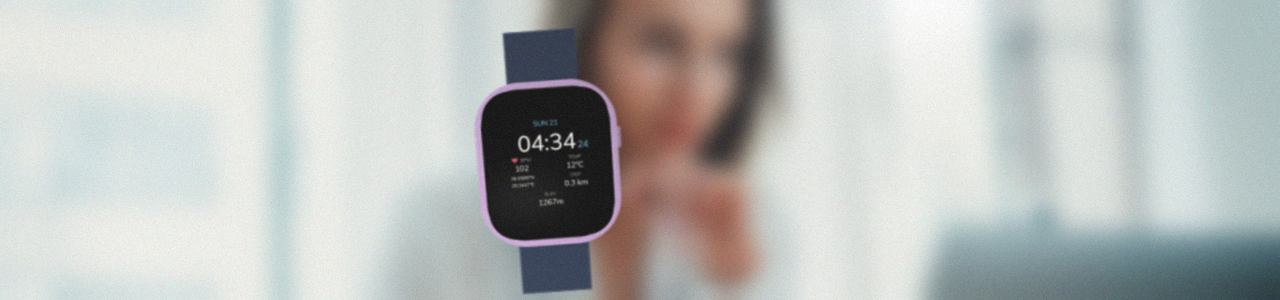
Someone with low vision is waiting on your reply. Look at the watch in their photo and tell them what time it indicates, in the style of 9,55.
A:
4,34
